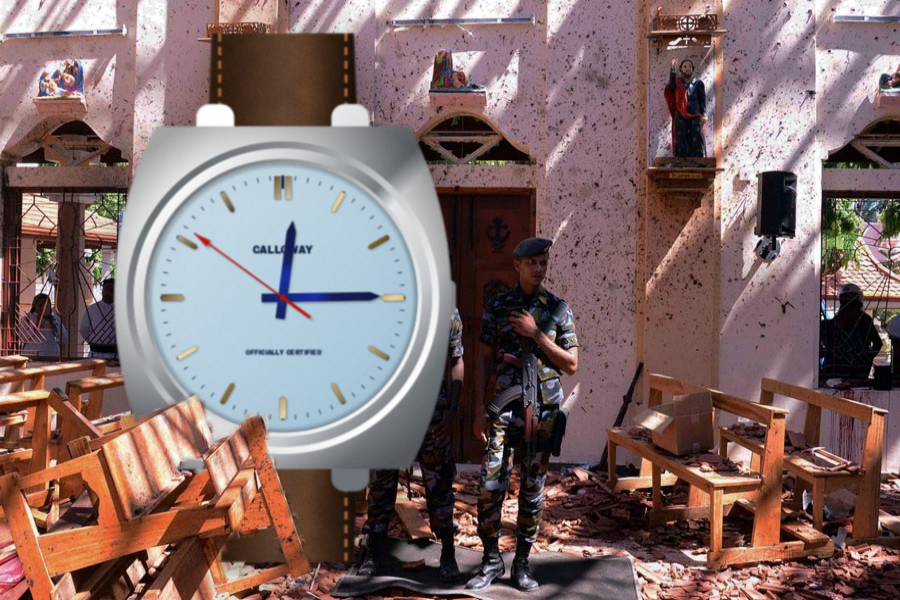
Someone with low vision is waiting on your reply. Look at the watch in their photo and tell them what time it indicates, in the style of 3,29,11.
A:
12,14,51
